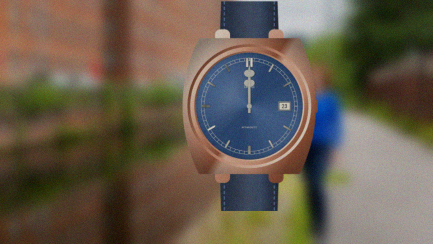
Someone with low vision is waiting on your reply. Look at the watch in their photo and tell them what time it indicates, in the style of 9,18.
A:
12,00
